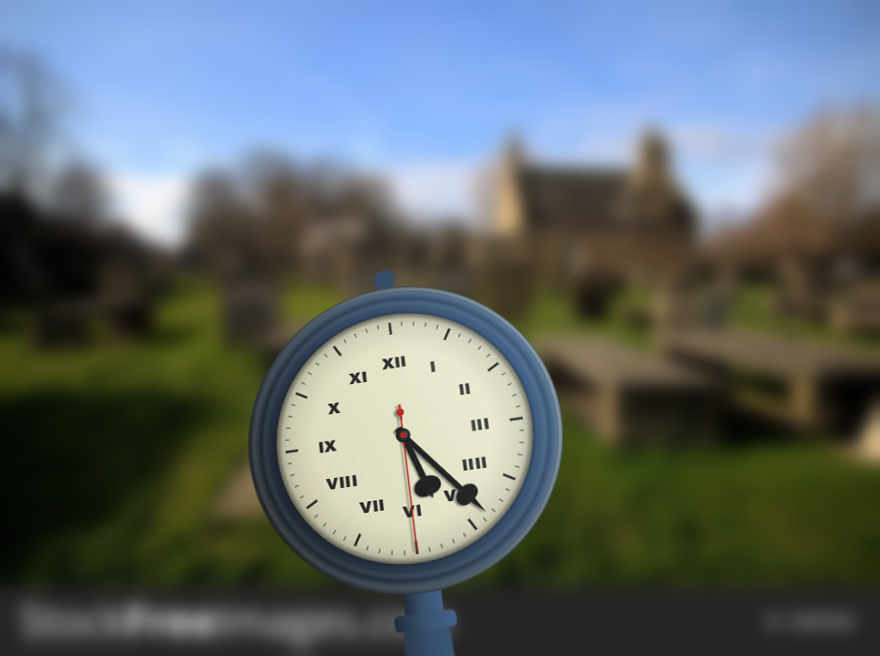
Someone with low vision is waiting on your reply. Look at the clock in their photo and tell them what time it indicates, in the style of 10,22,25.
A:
5,23,30
